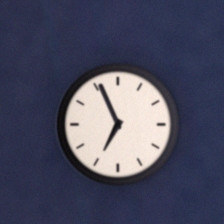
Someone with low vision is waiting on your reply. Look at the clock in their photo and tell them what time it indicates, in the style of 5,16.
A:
6,56
